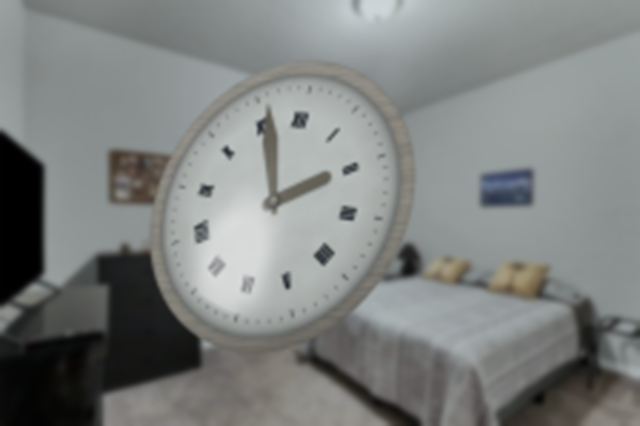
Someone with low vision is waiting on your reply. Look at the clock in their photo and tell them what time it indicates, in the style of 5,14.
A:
1,56
